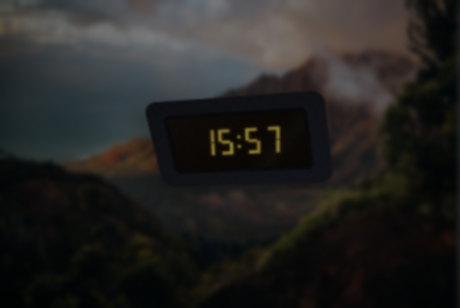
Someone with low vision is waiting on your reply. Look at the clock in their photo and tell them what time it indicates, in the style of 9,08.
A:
15,57
